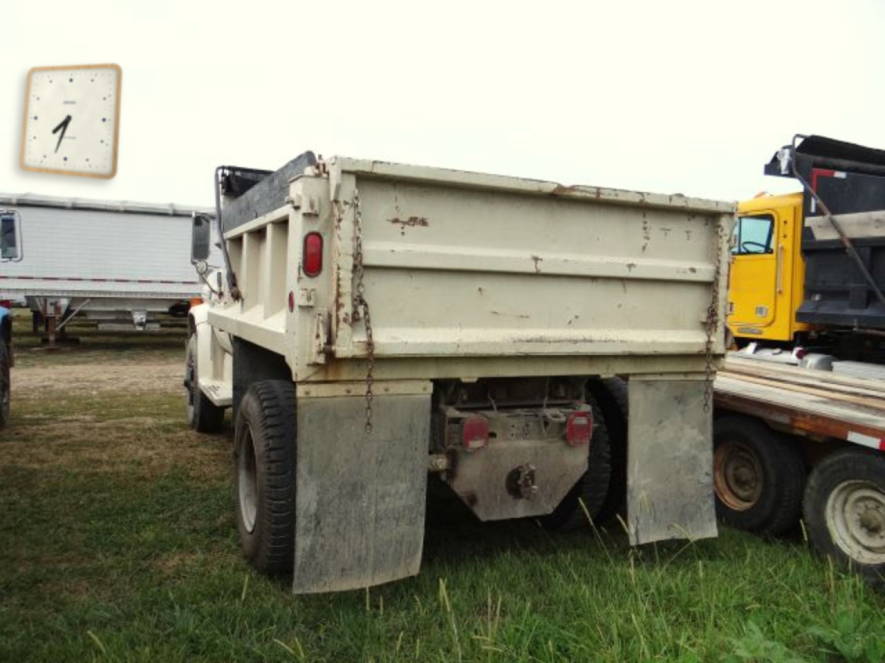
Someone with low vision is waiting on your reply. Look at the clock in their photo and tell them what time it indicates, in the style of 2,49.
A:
7,33
